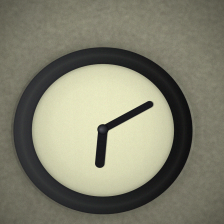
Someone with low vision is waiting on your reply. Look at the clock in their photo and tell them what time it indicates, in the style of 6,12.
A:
6,10
